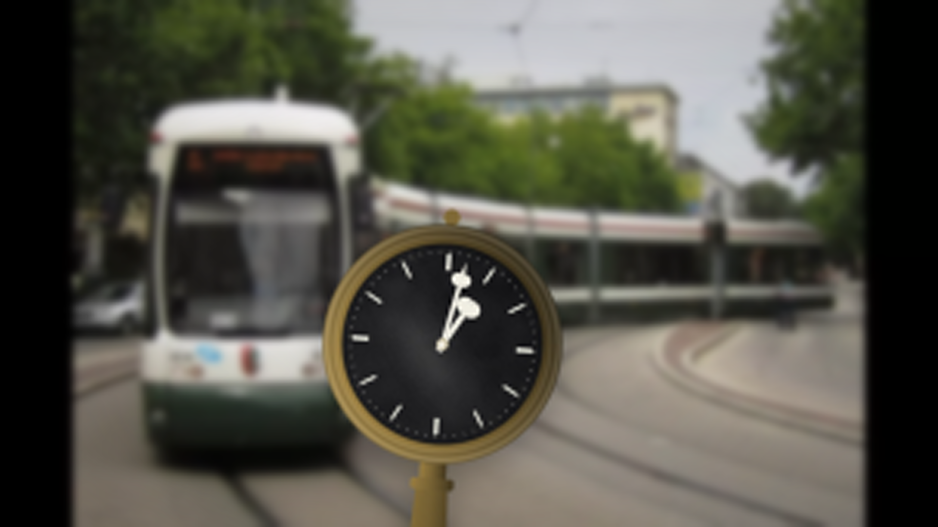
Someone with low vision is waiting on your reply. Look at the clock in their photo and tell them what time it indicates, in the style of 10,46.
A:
1,02
